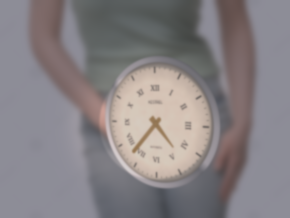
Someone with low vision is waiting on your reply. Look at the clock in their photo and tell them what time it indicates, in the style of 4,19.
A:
4,37
